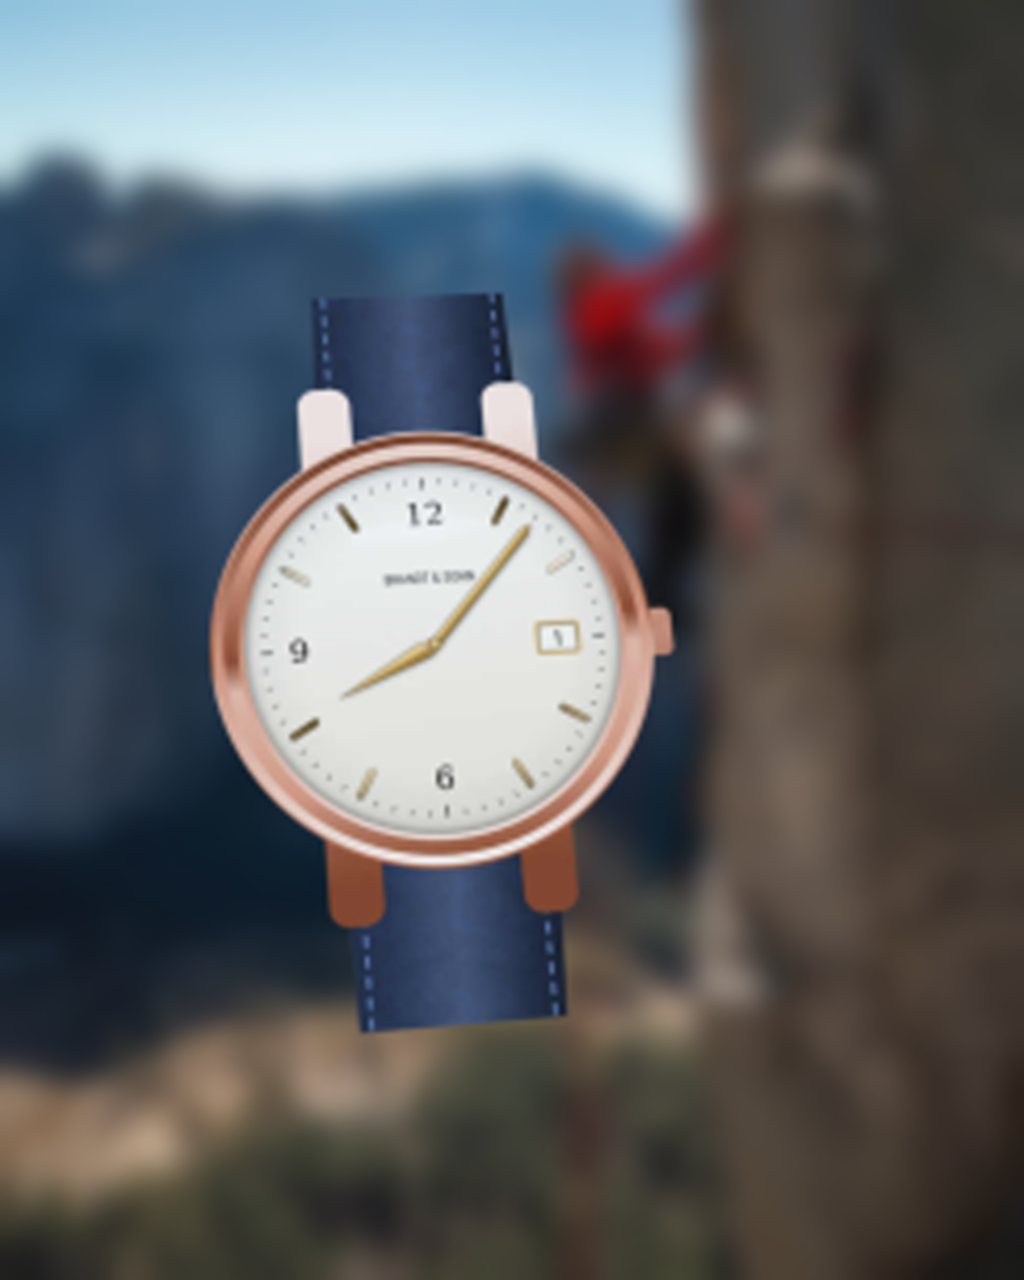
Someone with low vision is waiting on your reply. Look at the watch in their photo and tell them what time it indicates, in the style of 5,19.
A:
8,07
